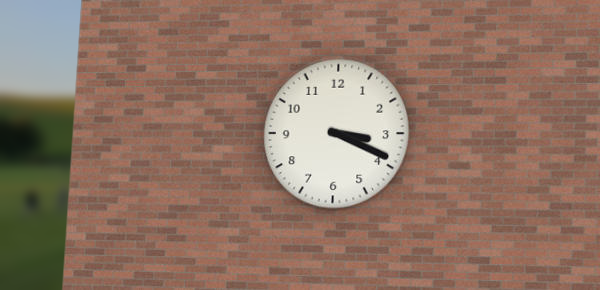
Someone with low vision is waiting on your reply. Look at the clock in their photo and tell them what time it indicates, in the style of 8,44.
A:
3,19
